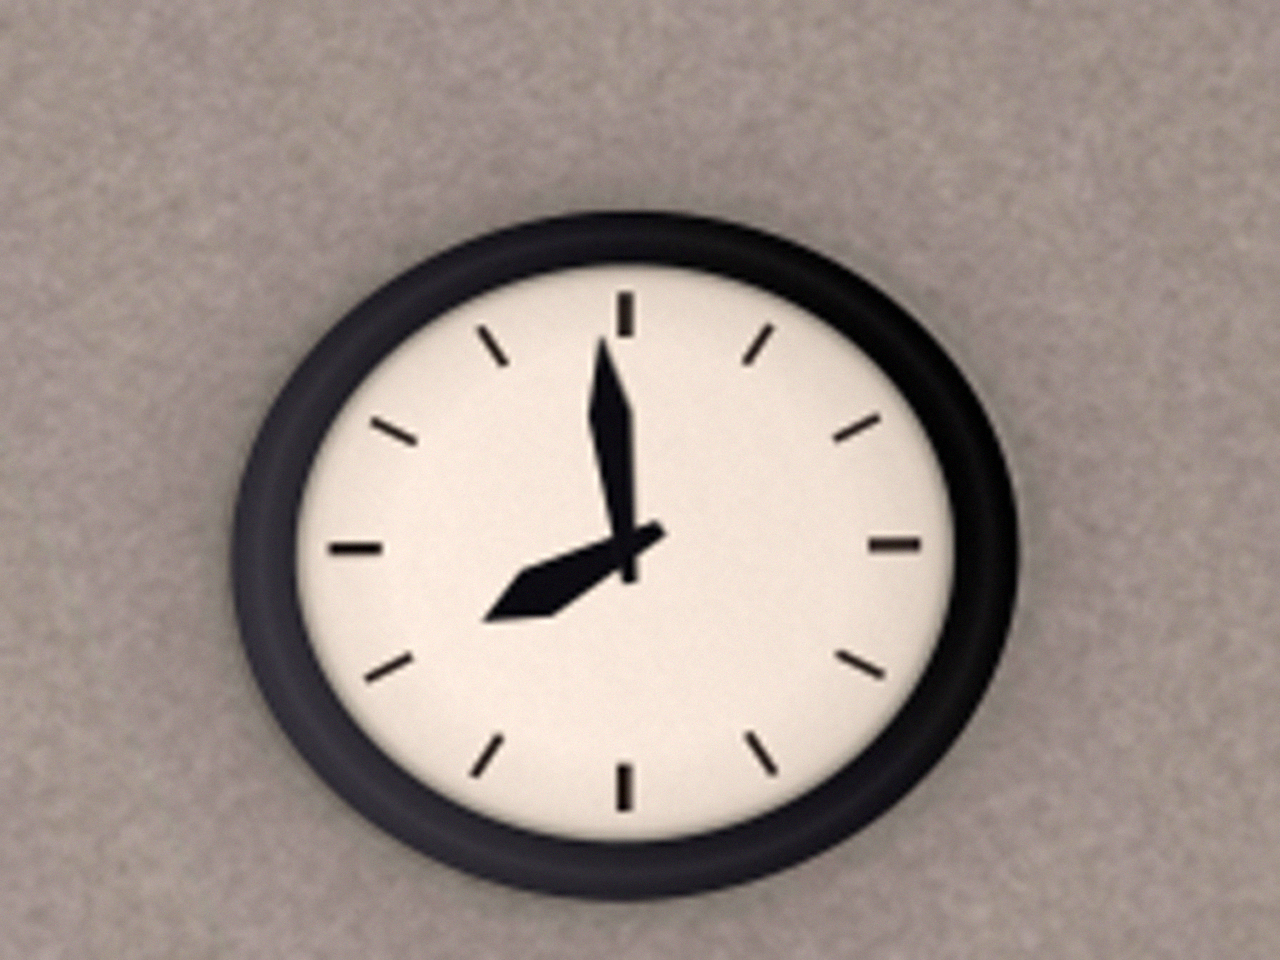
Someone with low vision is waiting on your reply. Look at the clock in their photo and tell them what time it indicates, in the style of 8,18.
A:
7,59
